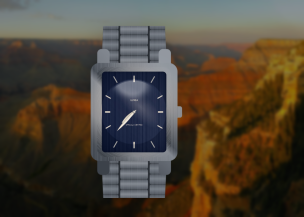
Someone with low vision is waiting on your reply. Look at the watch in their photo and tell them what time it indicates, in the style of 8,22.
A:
7,37
